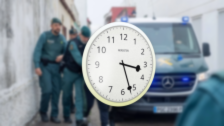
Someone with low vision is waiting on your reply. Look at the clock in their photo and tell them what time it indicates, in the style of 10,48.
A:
3,27
